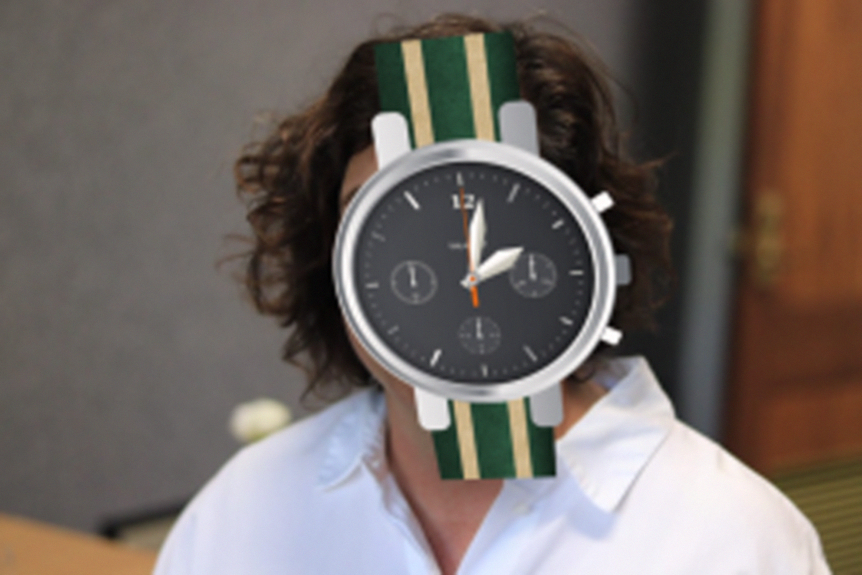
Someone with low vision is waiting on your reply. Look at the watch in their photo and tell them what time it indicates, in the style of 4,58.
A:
2,02
